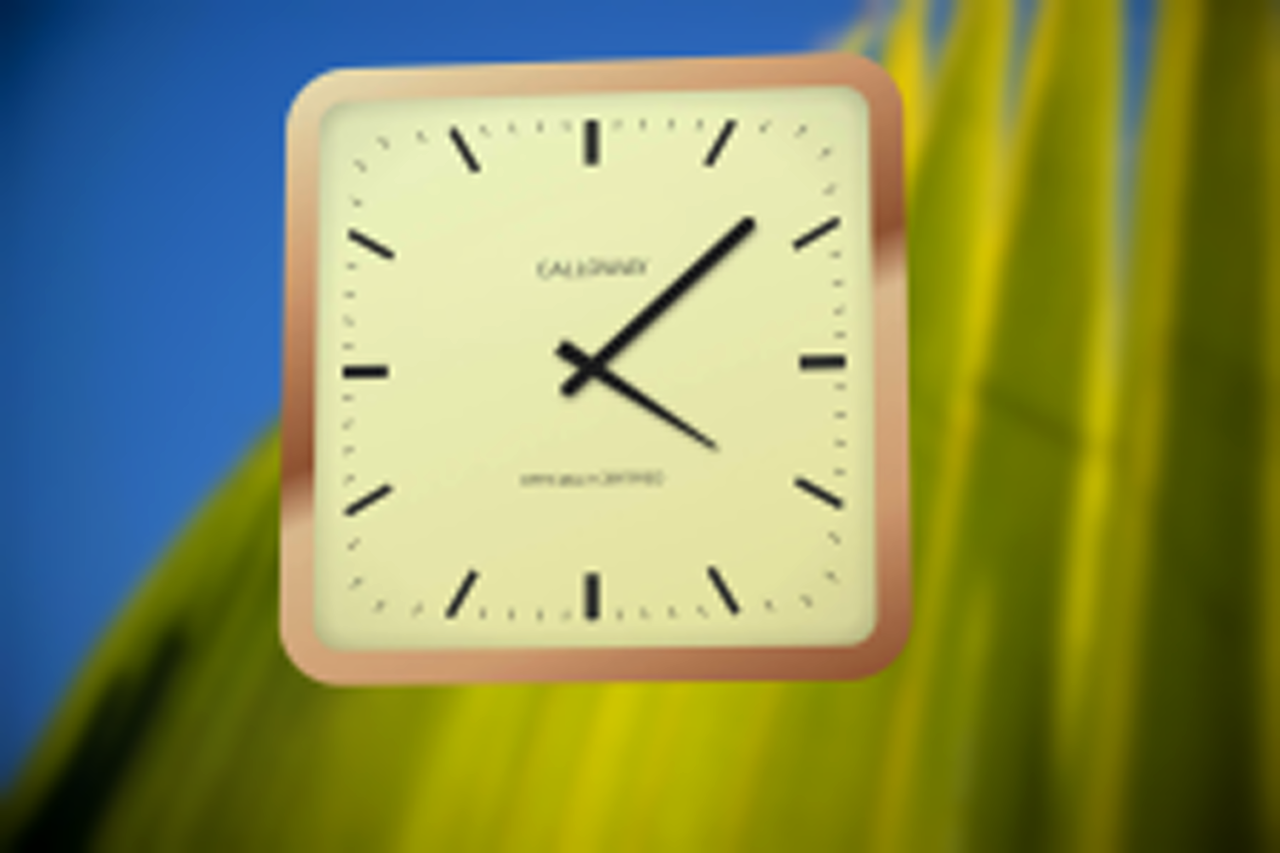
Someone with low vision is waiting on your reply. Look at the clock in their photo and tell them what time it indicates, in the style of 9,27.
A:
4,08
